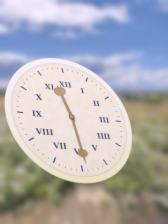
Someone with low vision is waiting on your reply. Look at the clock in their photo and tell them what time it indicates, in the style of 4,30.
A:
11,29
